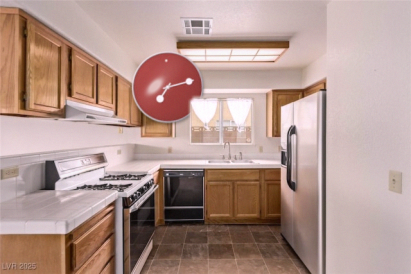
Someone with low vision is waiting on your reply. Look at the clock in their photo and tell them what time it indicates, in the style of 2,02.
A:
7,13
